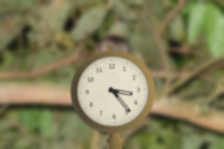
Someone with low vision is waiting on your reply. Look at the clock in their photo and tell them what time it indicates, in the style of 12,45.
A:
3,24
